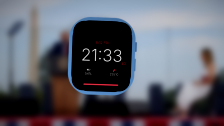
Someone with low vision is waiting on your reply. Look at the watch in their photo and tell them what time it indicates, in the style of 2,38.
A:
21,33
